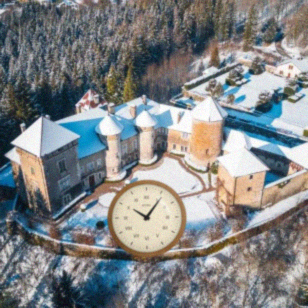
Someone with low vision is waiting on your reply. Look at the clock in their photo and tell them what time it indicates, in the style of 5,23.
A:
10,06
